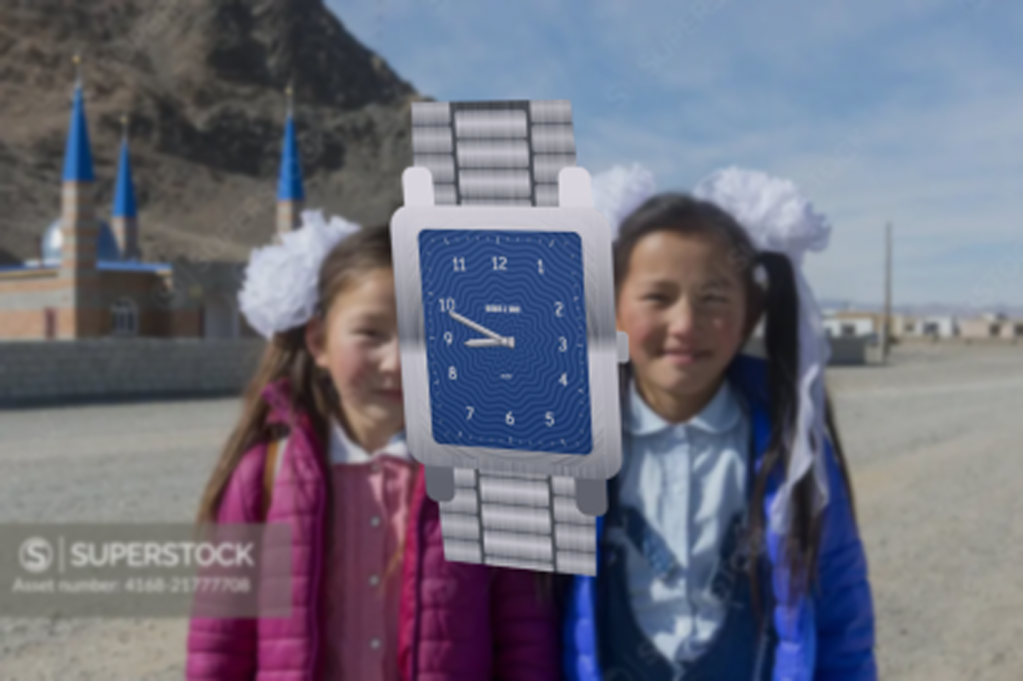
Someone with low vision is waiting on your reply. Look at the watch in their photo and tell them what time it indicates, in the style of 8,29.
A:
8,49
